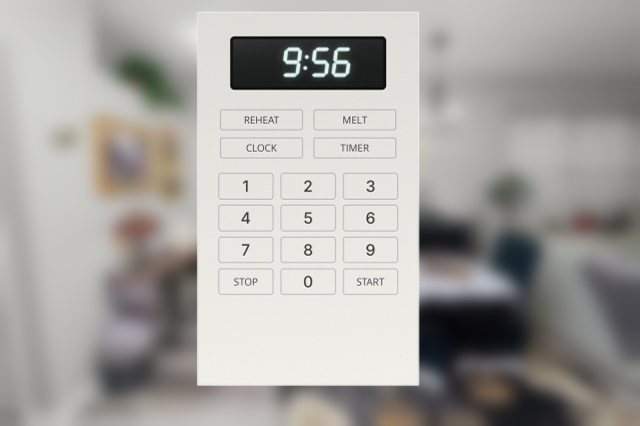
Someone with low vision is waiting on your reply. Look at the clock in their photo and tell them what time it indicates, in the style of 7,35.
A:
9,56
